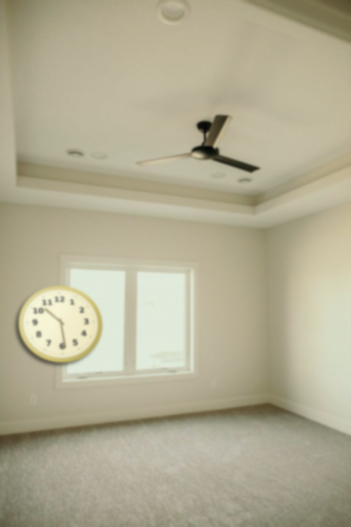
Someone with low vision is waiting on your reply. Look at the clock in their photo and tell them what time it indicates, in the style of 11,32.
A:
10,29
